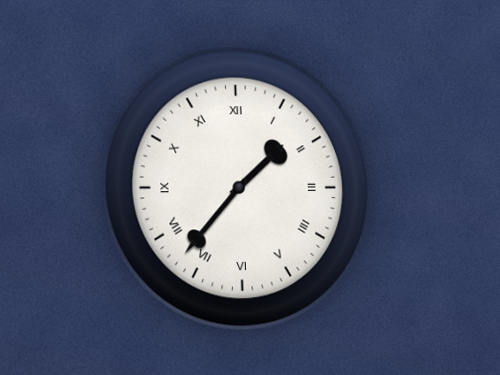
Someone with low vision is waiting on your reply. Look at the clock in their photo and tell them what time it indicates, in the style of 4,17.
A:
1,37
